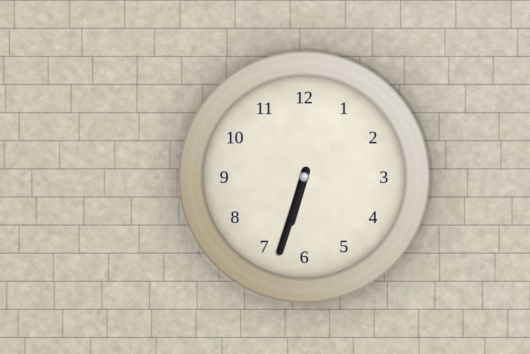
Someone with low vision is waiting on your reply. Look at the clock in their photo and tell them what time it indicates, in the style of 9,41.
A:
6,33
